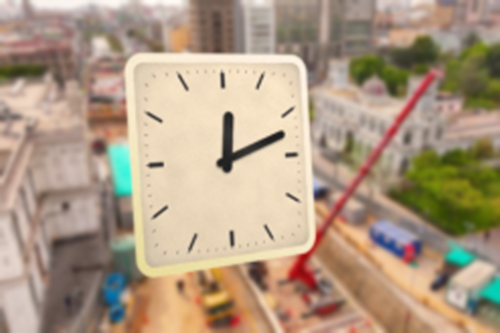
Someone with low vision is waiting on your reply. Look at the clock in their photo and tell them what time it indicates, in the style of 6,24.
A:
12,12
